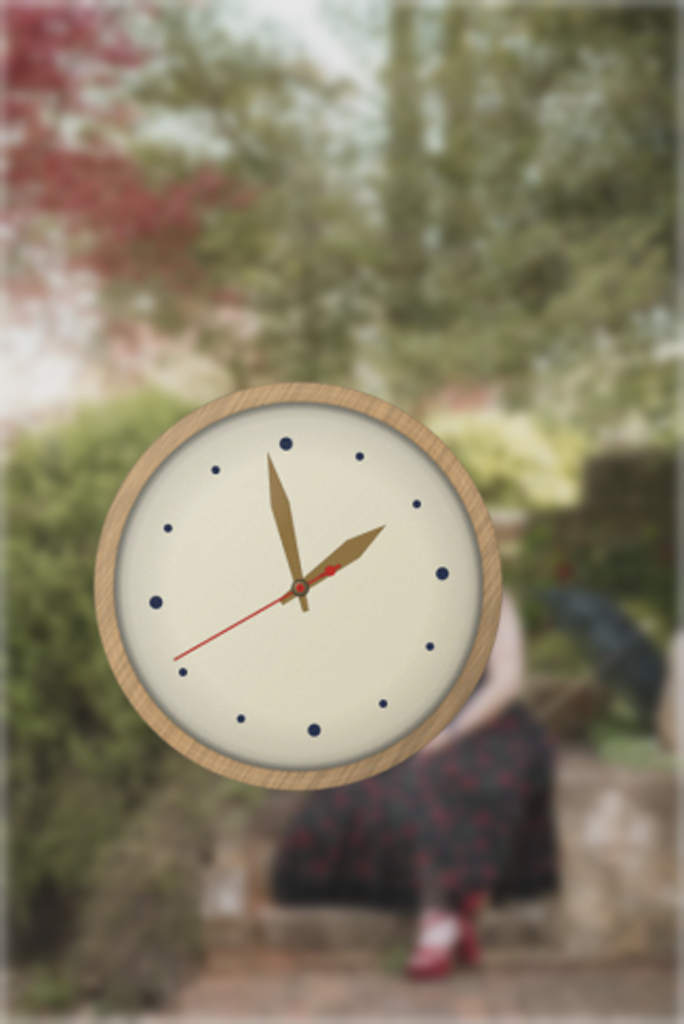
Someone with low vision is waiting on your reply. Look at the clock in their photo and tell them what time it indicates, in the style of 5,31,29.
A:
1,58,41
